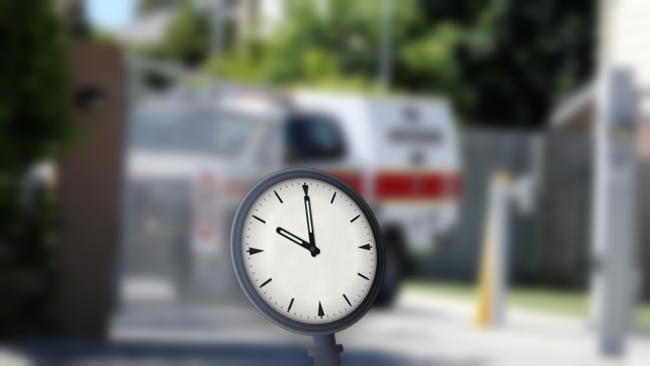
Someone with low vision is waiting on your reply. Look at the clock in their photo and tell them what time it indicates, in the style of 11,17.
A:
10,00
